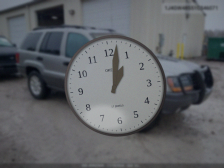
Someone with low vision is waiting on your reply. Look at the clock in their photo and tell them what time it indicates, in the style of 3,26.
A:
1,02
